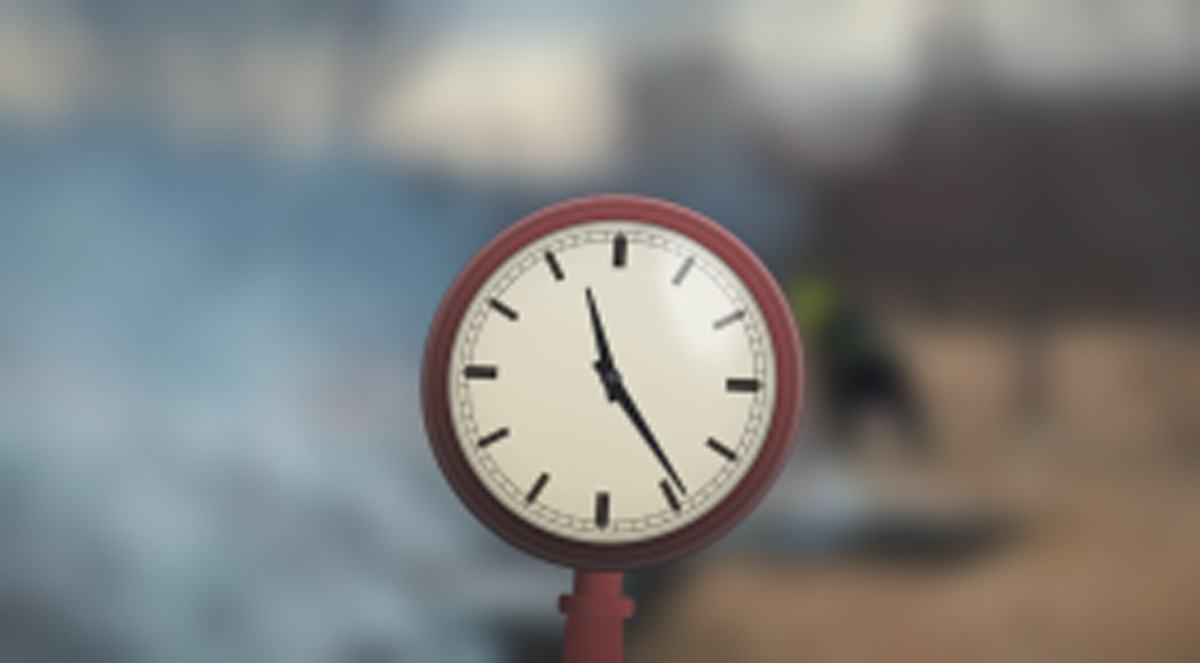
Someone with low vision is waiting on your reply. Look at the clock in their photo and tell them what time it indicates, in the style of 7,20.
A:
11,24
